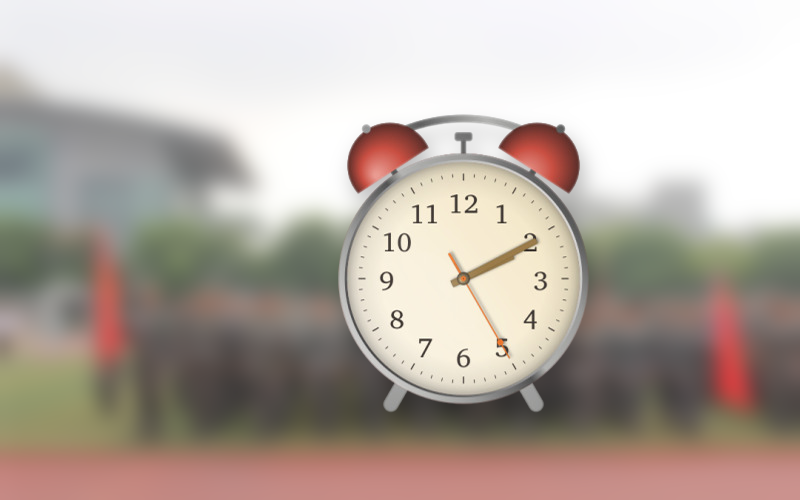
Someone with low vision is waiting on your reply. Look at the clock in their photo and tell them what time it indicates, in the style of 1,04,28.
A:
2,10,25
